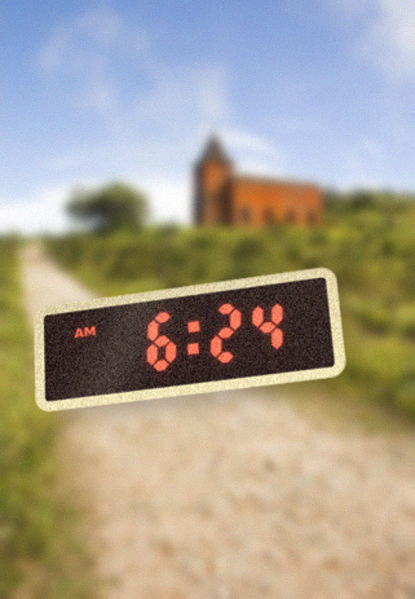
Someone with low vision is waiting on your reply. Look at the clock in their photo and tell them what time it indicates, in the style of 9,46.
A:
6,24
